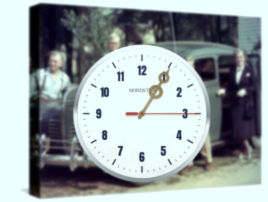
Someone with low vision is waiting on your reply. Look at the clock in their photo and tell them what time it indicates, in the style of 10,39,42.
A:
1,05,15
